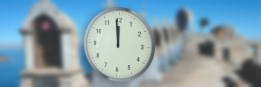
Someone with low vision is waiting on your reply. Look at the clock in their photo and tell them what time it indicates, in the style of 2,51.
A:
11,59
